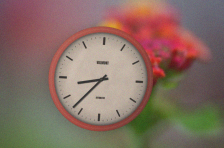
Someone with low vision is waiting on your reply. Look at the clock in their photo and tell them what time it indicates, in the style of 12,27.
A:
8,37
